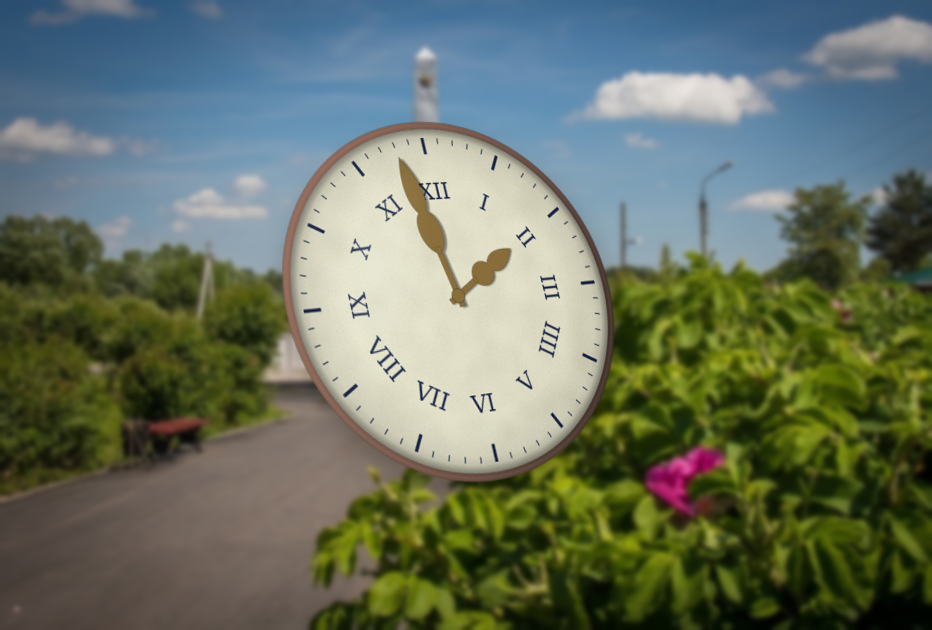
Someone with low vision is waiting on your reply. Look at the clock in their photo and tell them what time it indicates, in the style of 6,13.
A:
1,58
